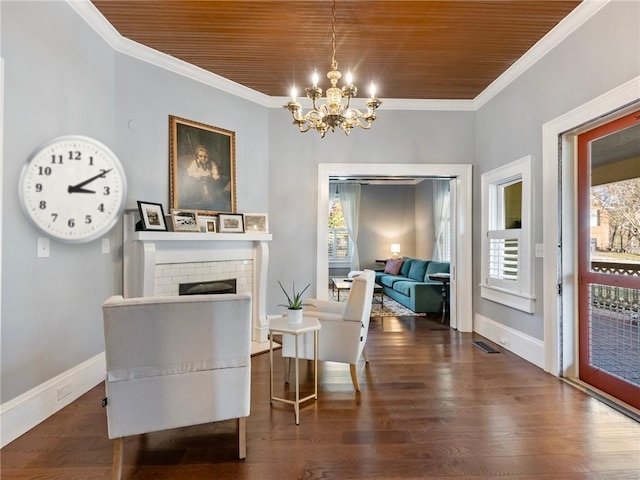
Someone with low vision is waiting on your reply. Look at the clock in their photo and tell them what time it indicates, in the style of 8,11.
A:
3,10
